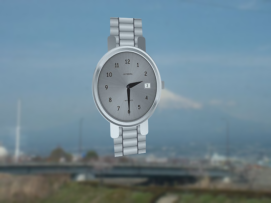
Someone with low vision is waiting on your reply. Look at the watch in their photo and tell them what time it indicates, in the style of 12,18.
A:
2,30
